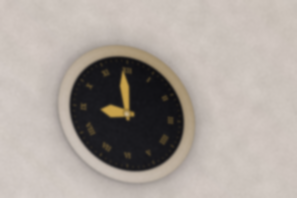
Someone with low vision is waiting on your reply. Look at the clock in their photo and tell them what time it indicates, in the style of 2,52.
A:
8,59
